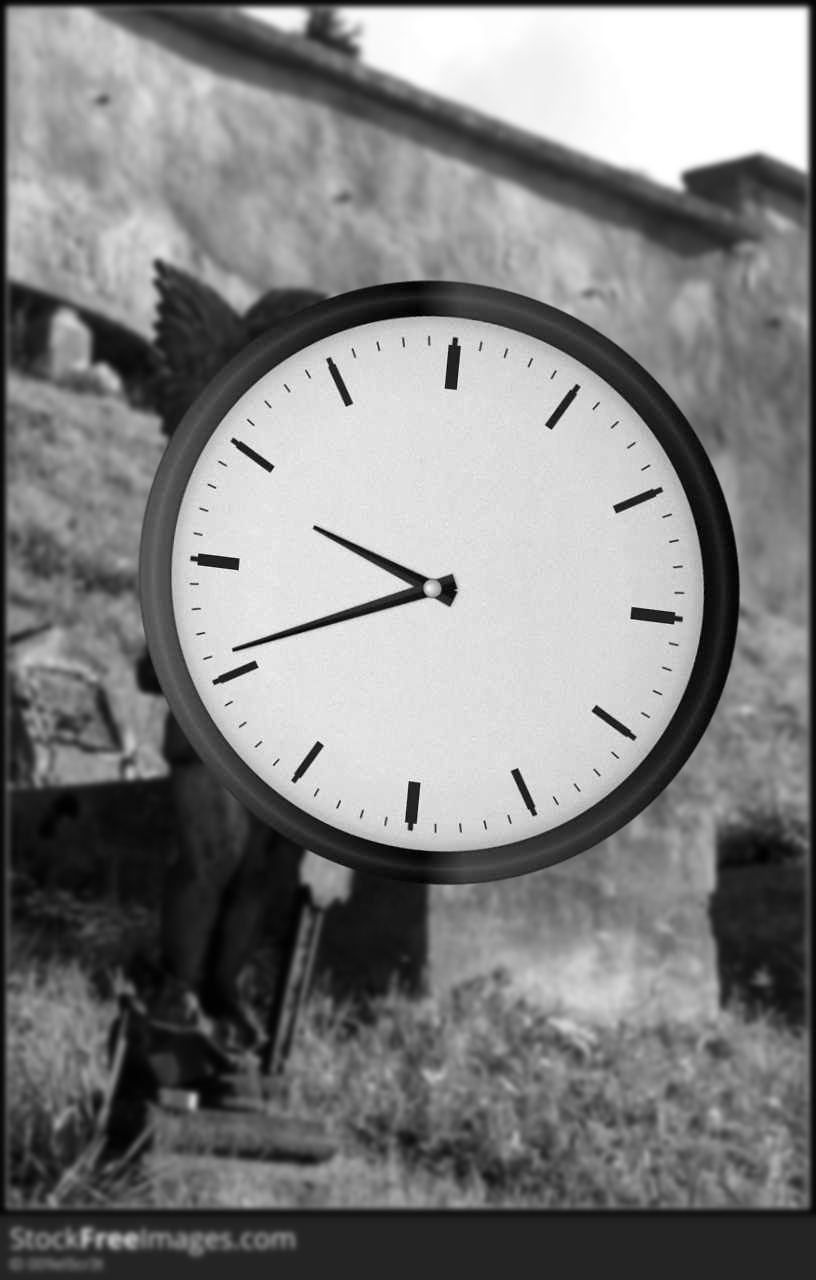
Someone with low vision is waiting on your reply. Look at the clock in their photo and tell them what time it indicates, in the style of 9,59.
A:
9,41
